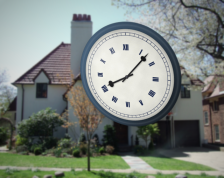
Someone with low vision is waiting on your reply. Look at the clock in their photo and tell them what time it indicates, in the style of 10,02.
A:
8,07
